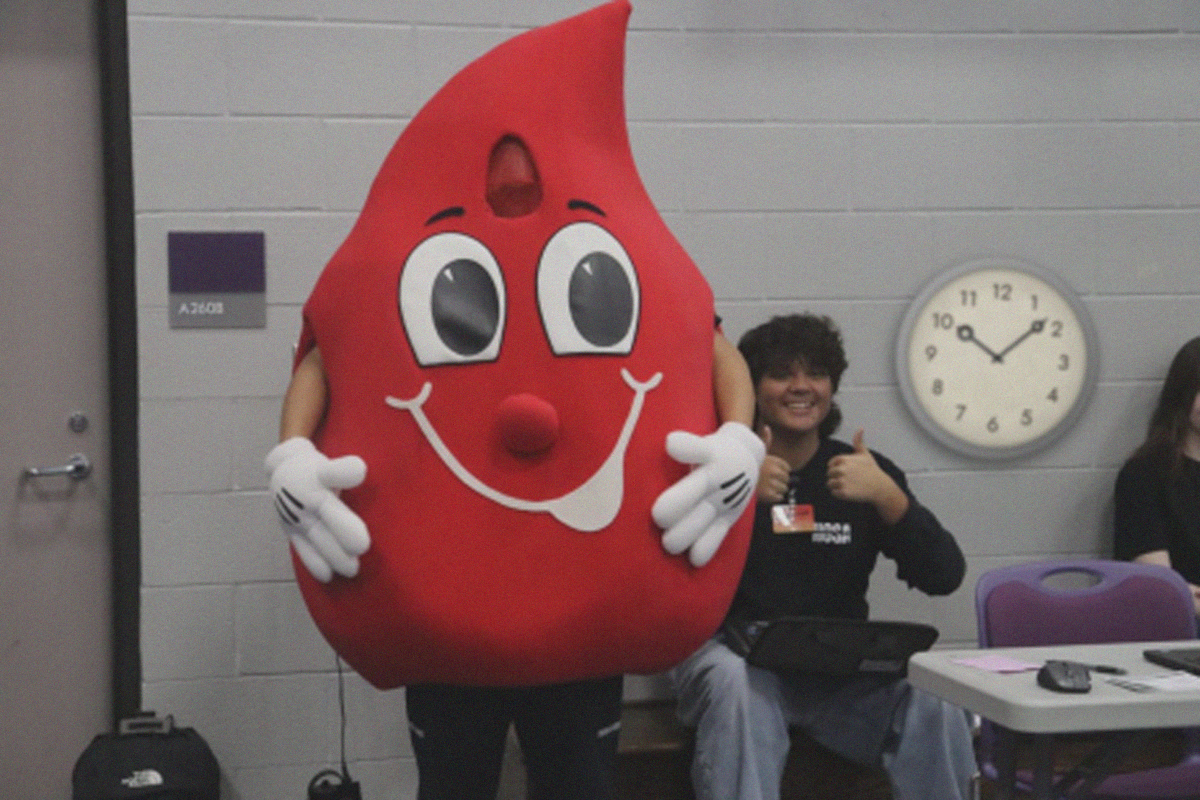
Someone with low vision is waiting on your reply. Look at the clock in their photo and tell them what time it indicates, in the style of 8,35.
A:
10,08
